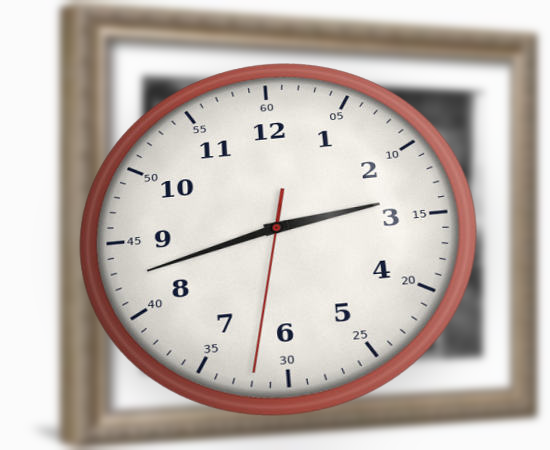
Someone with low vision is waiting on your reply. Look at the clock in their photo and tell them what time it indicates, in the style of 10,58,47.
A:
2,42,32
